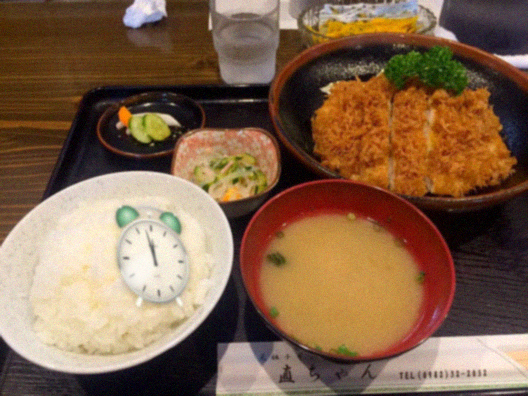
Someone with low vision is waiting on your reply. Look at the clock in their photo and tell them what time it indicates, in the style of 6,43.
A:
11,58
